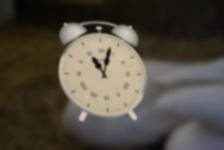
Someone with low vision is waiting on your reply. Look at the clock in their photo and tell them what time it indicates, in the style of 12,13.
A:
11,03
